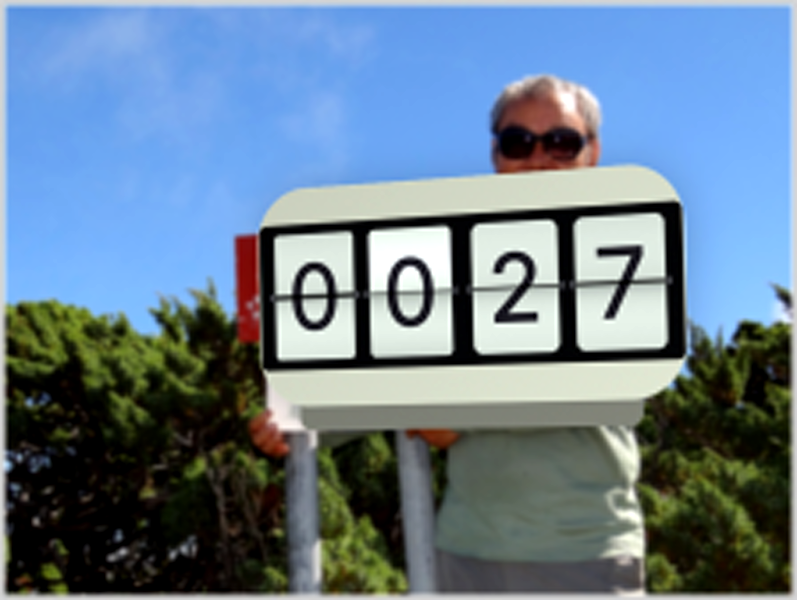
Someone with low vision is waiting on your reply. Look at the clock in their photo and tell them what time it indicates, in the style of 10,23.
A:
0,27
